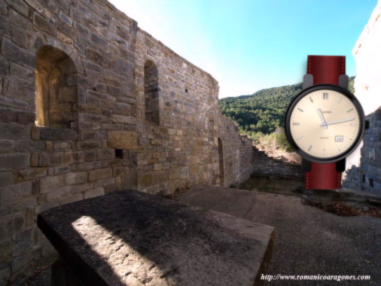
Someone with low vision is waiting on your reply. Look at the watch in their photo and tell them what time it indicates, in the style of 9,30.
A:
11,13
